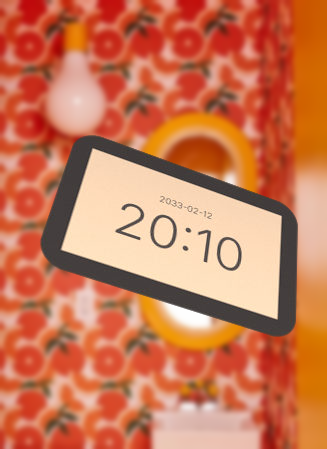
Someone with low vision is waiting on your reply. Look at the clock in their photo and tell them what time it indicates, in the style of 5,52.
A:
20,10
